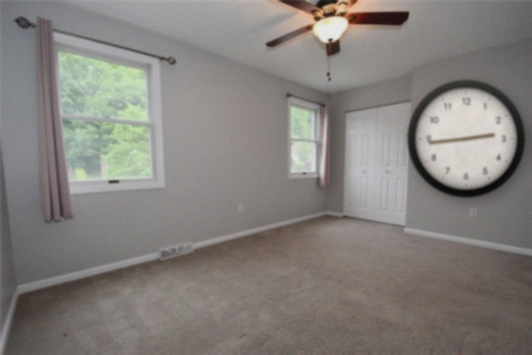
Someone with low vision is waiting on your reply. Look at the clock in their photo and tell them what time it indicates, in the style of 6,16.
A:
2,44
